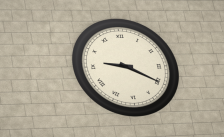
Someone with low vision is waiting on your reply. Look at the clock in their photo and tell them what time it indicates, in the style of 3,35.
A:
9,20
